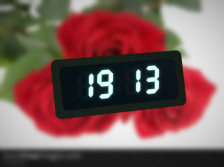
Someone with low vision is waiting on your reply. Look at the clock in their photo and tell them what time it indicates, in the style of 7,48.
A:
19,13
